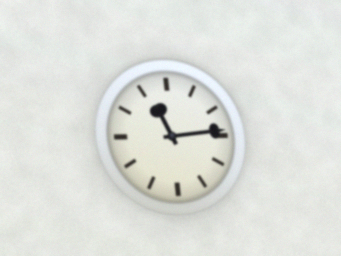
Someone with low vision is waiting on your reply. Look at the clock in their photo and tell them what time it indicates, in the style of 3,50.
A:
11,14
